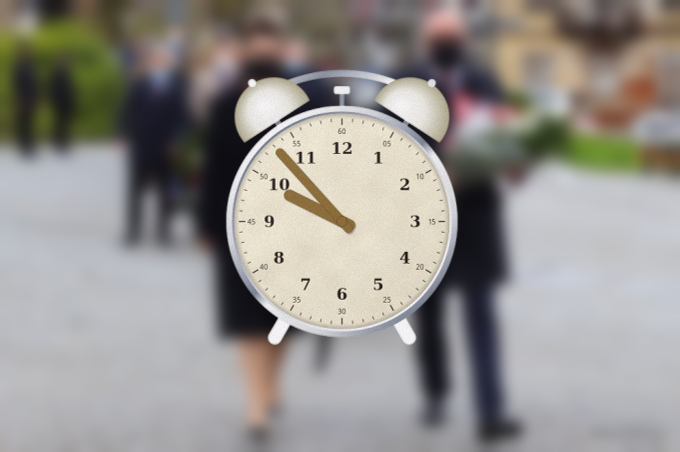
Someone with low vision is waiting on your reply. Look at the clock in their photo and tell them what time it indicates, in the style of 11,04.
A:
9,53
